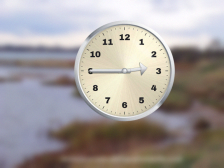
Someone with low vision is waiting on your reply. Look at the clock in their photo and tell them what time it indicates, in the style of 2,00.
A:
2,45
